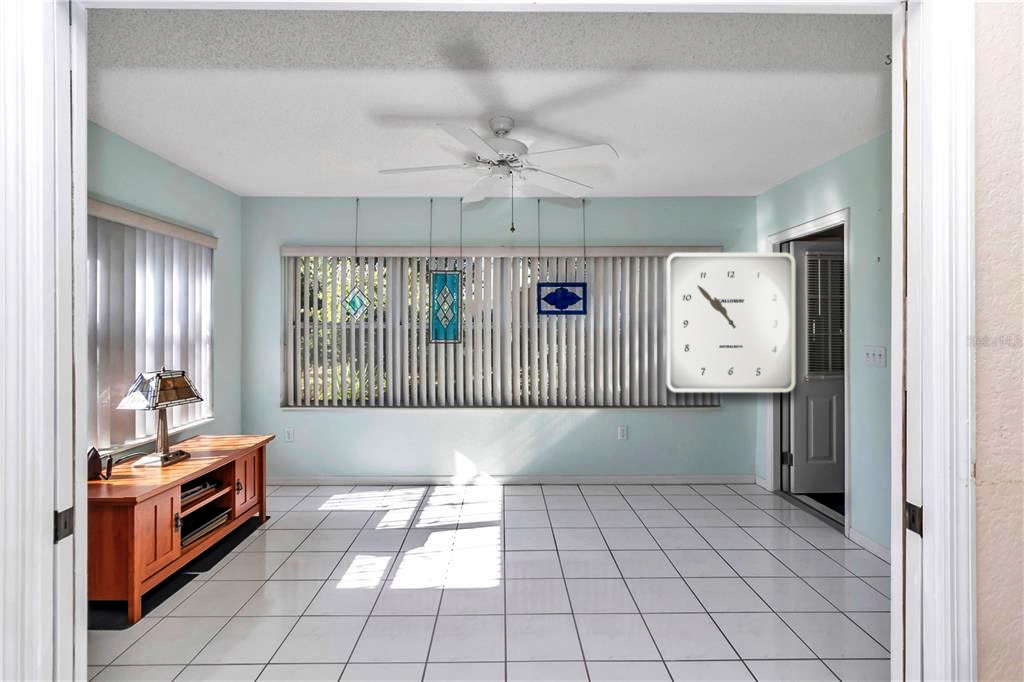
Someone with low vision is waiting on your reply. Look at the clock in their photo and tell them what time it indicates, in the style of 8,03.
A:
10,53
